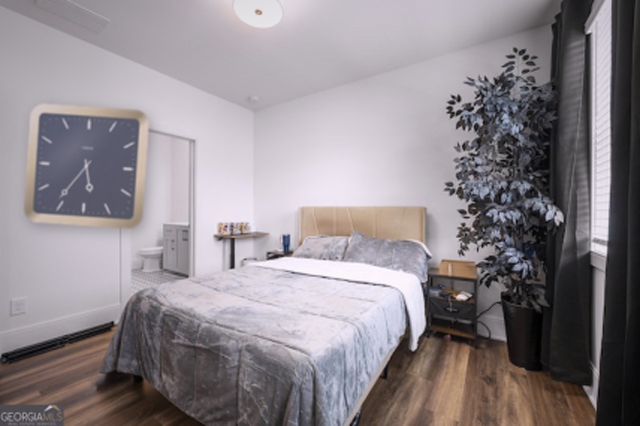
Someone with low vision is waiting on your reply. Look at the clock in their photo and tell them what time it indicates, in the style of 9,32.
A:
5,36
